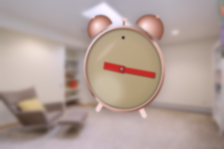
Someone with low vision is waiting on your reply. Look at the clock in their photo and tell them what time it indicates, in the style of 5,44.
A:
9,16
